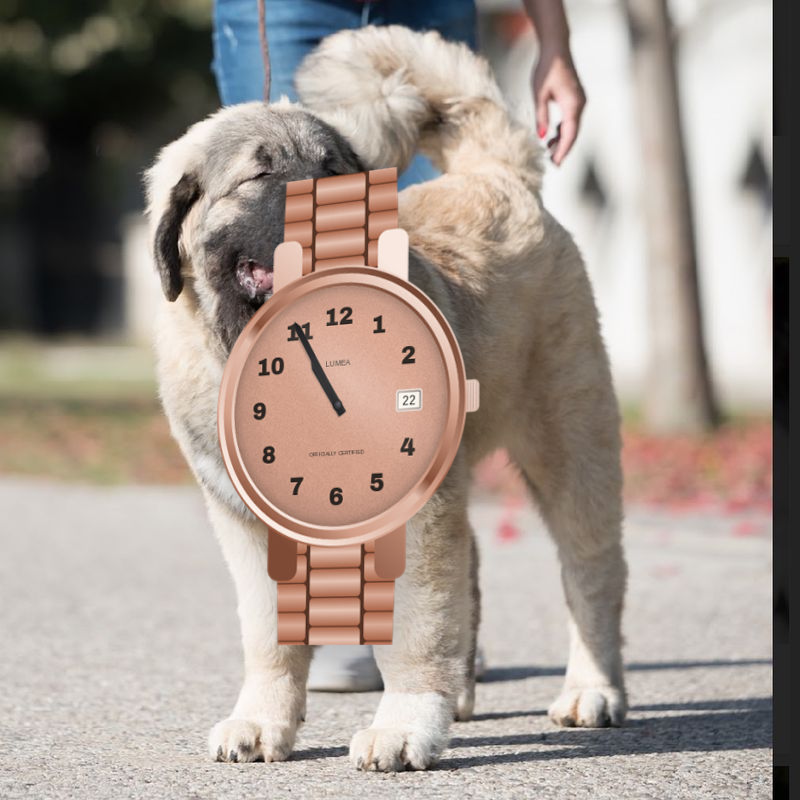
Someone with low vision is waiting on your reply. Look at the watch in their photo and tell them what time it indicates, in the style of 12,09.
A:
10,55
